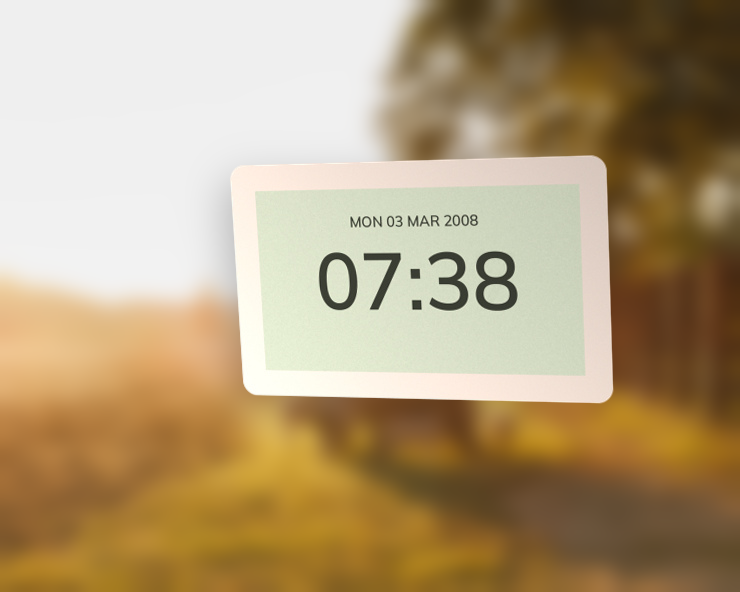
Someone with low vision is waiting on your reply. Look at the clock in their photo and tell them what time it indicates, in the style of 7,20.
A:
7,38
